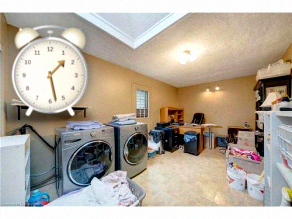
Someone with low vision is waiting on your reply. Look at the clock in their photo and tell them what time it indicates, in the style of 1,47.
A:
1,28
